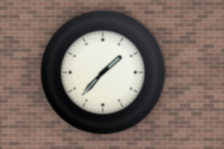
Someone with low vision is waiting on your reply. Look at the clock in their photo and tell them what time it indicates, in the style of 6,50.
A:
1,37
